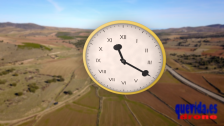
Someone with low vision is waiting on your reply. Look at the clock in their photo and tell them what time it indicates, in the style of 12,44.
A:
11,20
